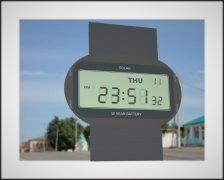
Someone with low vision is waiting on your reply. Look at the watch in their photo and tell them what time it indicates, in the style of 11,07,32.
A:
23,51,32
